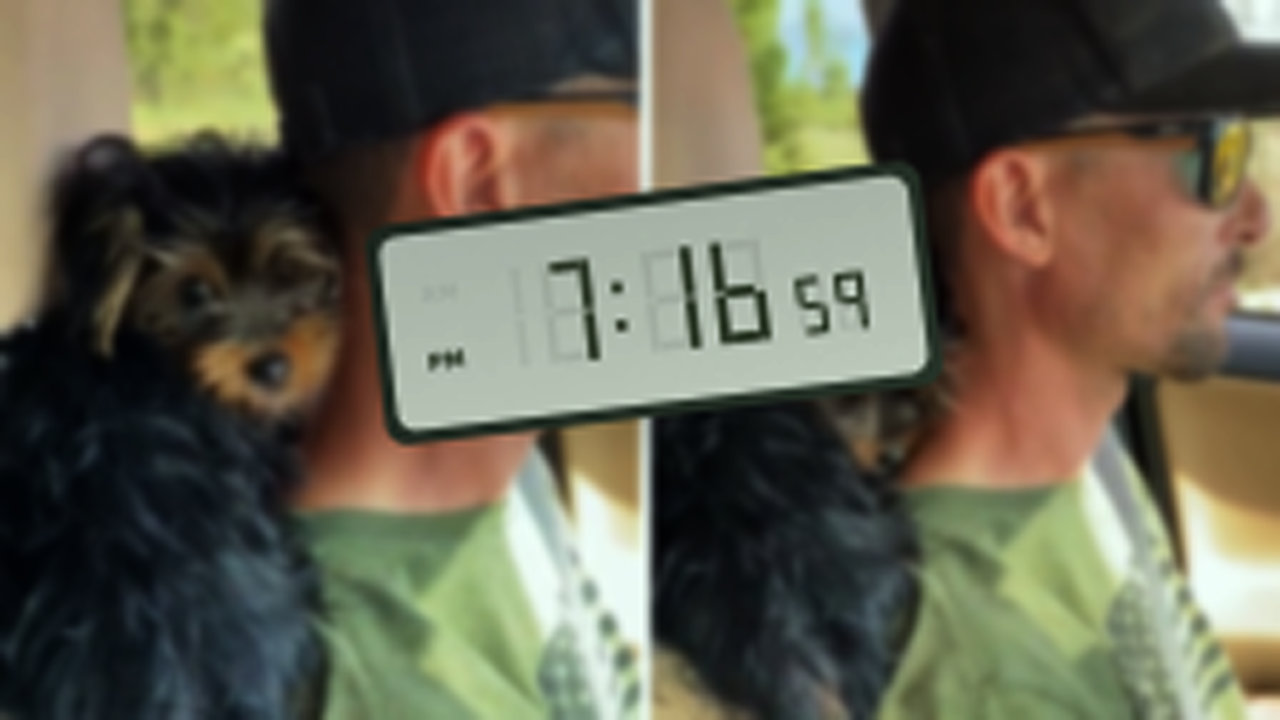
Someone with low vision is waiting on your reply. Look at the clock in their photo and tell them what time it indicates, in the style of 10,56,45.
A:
7,16,59
